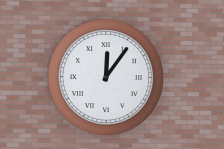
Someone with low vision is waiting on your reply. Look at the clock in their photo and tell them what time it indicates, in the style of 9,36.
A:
12,06
